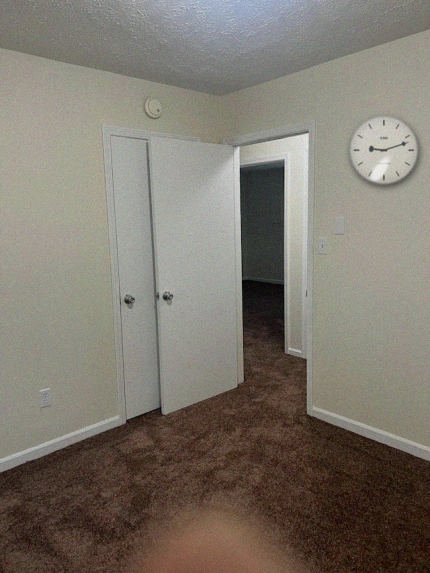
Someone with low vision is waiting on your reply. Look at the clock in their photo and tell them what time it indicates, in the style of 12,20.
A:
9,12
